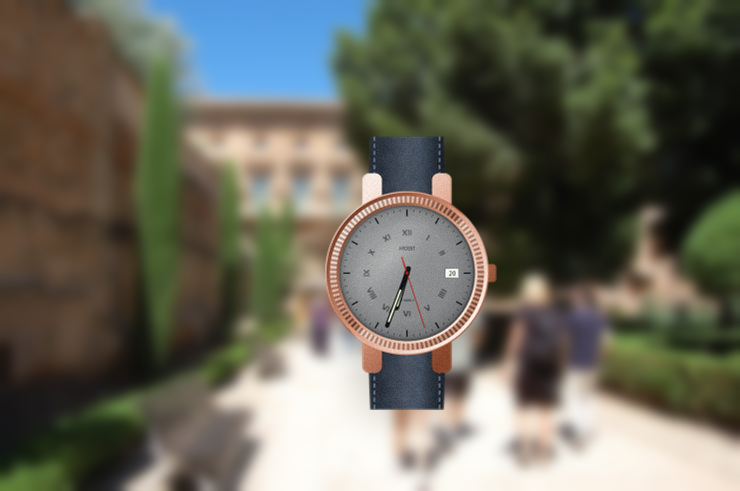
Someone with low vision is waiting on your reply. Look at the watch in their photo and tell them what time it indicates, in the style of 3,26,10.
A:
6,33,27
